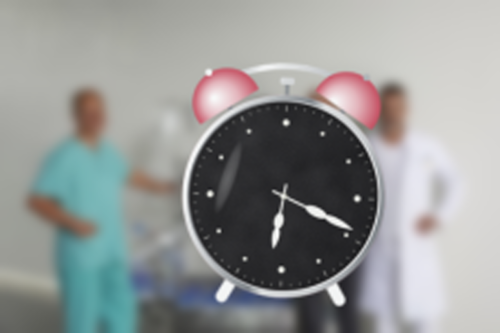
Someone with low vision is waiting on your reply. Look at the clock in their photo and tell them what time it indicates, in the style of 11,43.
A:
6,19
